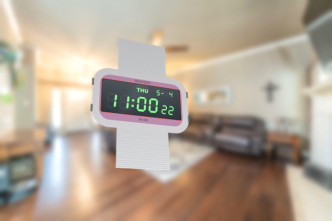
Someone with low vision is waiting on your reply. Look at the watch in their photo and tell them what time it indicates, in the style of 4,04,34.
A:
11,00,22
